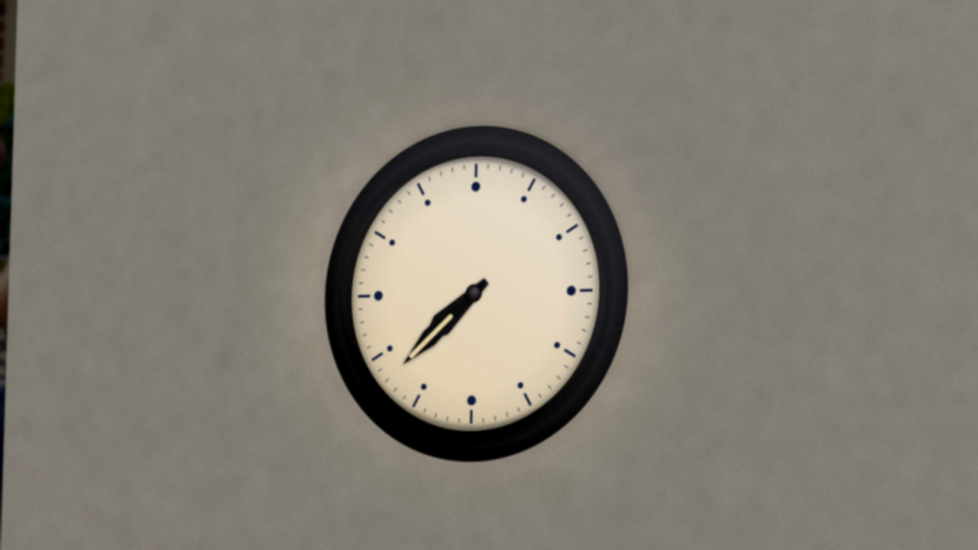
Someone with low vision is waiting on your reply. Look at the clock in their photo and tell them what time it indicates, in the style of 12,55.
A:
7,38
